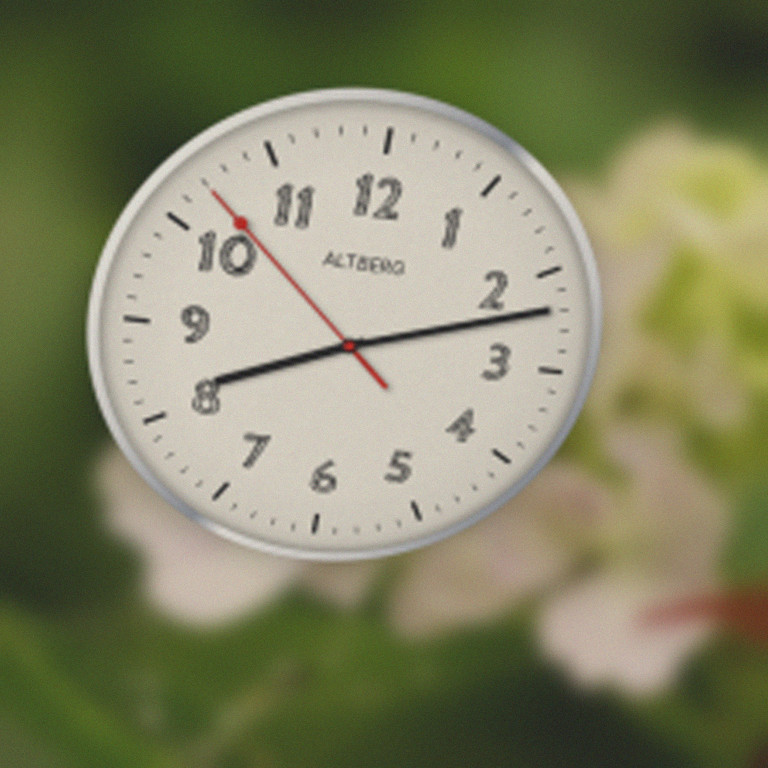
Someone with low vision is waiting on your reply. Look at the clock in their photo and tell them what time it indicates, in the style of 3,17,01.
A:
8,11,52
